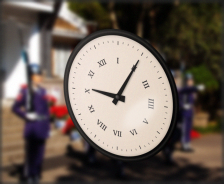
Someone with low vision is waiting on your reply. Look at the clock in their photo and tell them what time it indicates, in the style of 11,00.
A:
10,10
